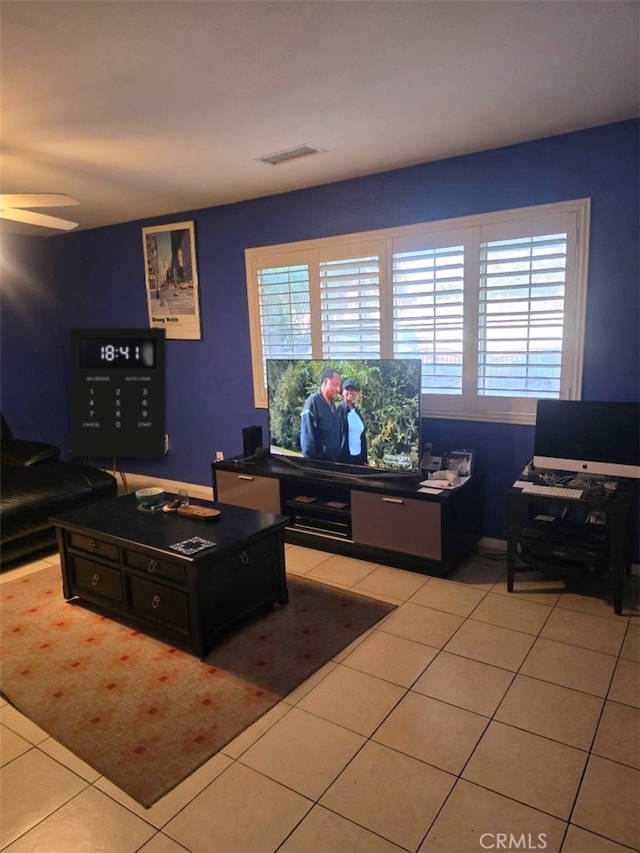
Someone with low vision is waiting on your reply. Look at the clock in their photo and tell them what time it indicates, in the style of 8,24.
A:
18,41
